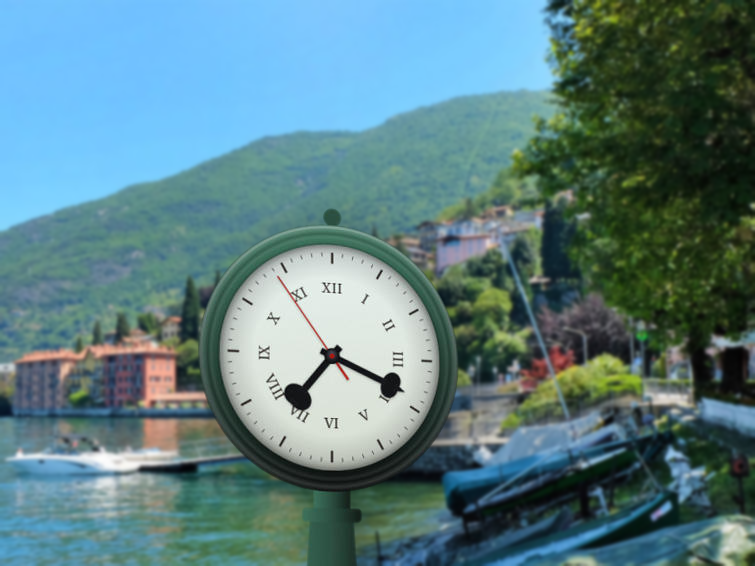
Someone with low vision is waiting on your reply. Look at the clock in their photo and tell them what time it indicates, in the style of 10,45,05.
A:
7,18,54
